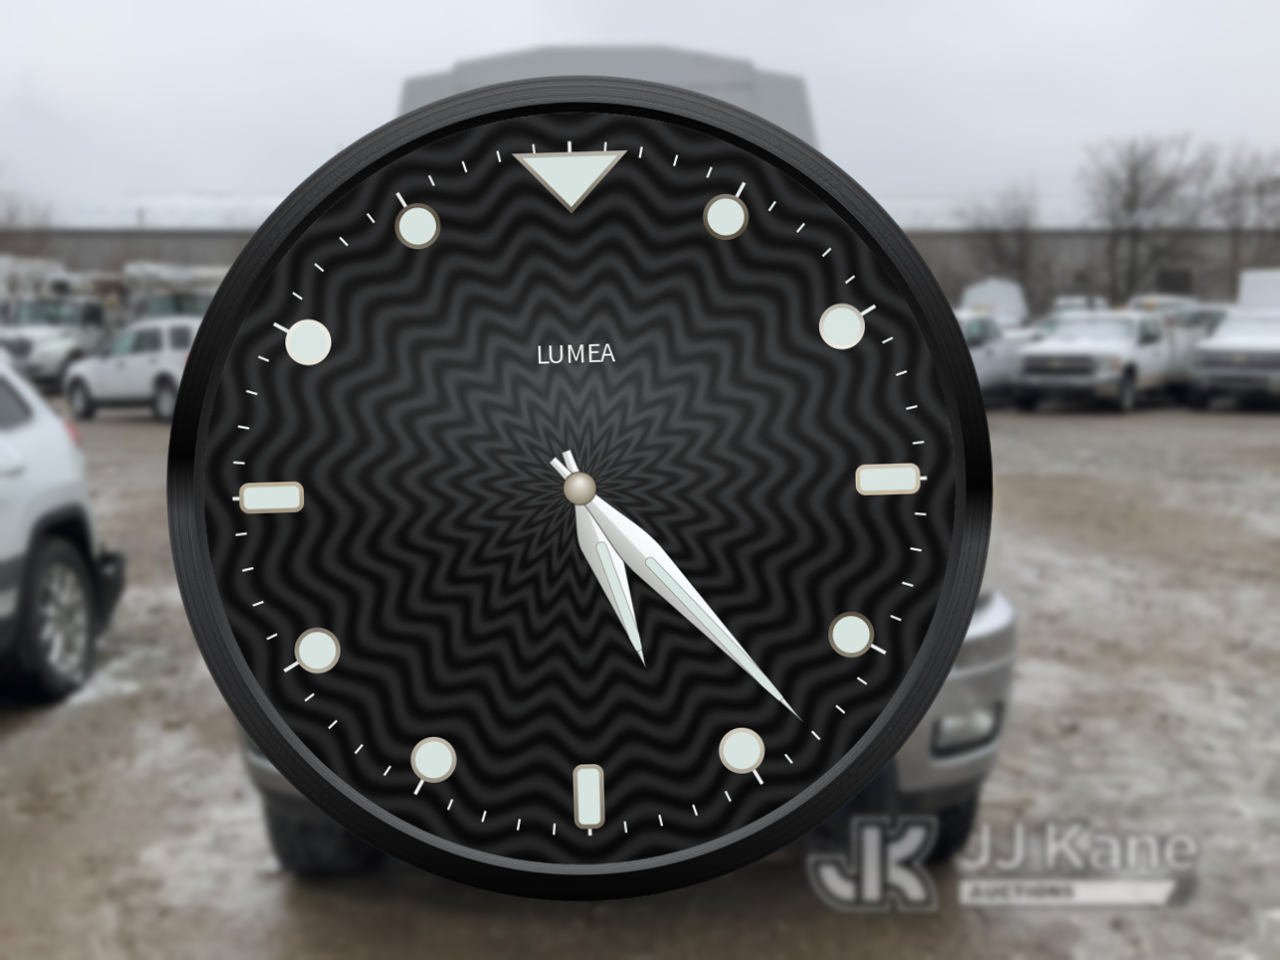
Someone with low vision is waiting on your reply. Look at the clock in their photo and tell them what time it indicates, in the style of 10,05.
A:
5,23
